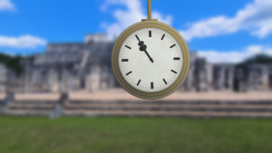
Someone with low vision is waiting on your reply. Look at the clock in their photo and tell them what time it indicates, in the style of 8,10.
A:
10,55
